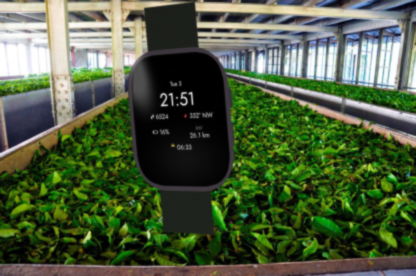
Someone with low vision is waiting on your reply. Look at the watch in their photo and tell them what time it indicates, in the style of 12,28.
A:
21,51
